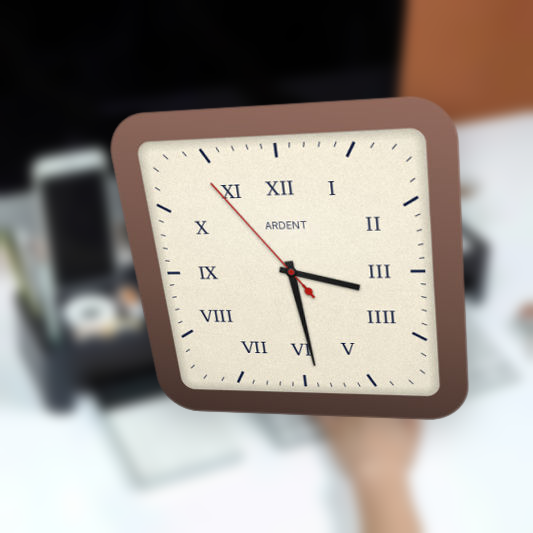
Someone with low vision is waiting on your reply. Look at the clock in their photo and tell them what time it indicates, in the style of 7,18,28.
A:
3,28,54
